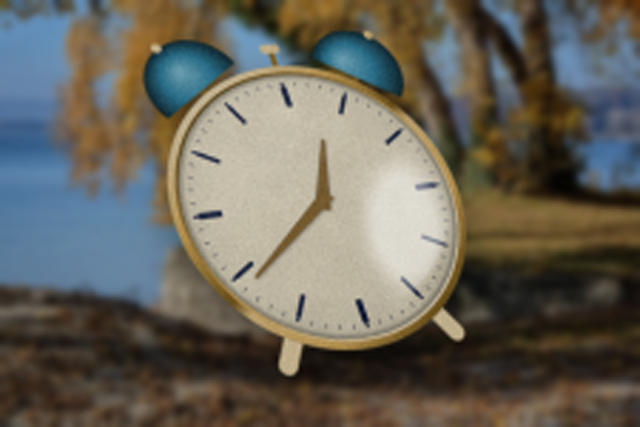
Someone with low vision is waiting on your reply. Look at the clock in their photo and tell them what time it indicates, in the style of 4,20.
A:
12,39
